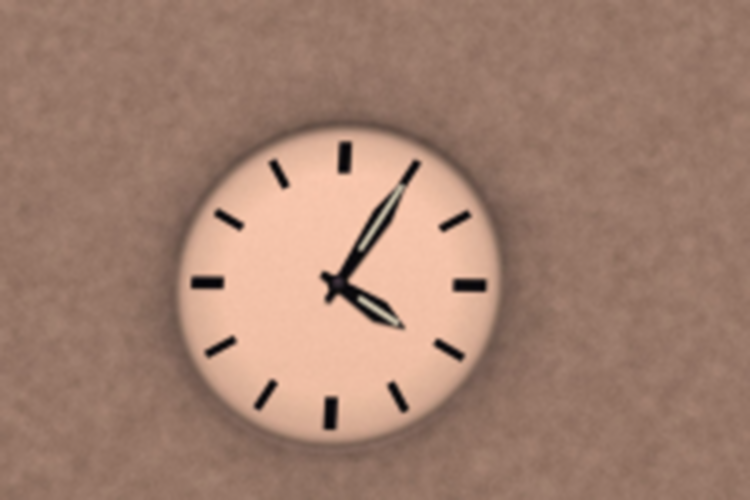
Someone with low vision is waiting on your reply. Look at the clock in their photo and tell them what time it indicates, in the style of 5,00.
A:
4,05
